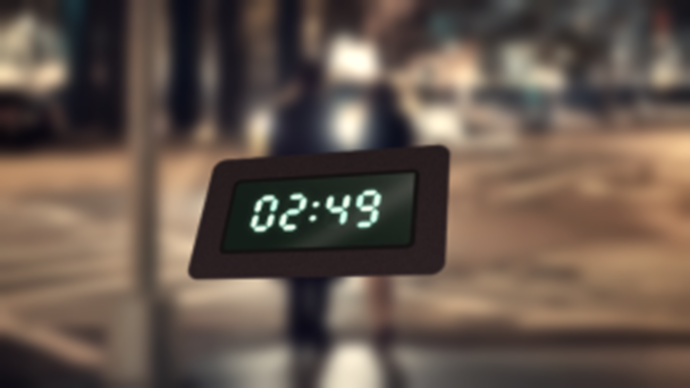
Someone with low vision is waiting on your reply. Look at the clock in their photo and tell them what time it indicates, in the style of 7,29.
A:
2,49
